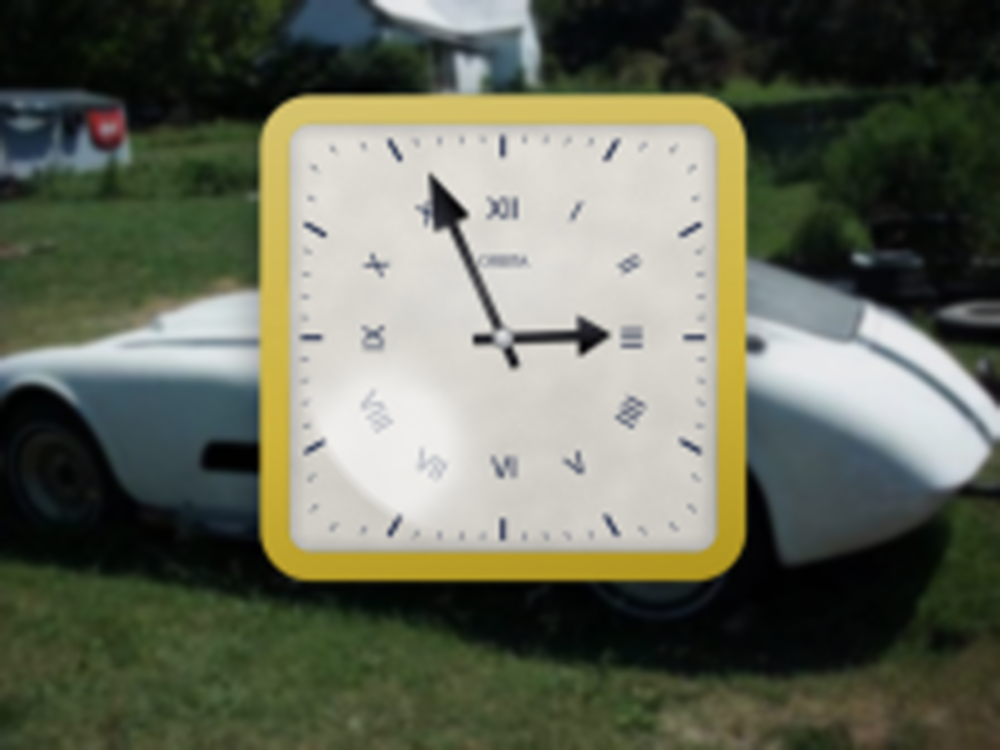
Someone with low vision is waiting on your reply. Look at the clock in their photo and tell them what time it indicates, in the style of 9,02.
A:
2,56
